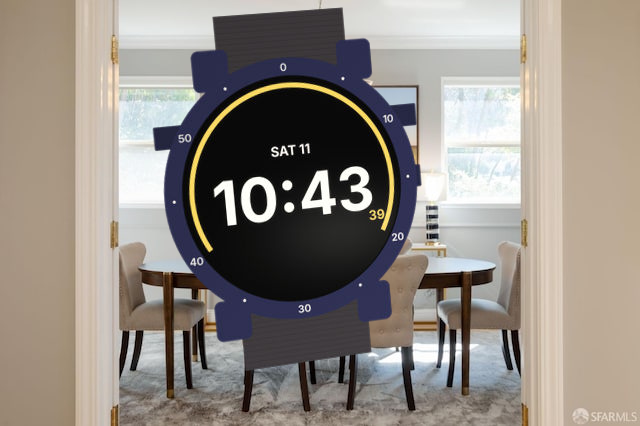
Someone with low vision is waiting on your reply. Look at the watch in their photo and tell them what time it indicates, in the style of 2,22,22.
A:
10,43,39
